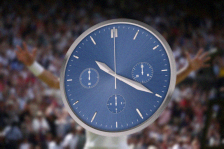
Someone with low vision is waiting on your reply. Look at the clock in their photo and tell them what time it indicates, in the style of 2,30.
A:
10,20
